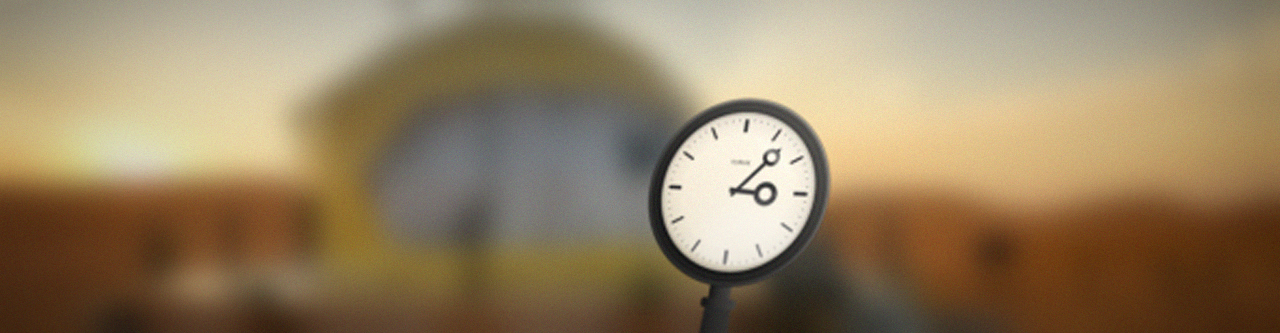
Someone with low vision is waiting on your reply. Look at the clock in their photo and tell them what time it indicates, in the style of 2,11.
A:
3,07
